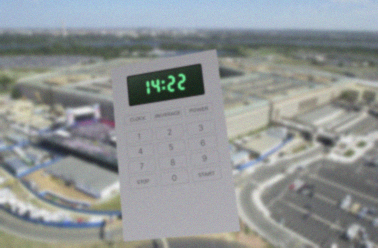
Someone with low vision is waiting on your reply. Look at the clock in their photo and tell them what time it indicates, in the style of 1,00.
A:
14,22
